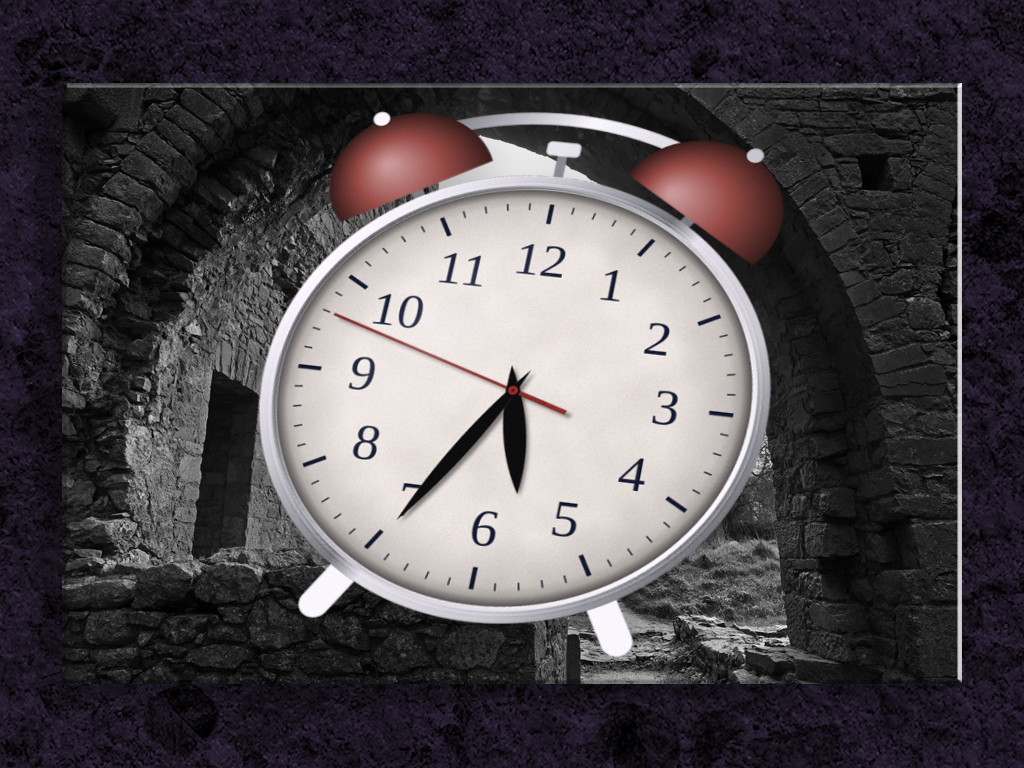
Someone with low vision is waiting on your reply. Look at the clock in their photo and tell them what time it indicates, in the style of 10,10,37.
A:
5,34,48
